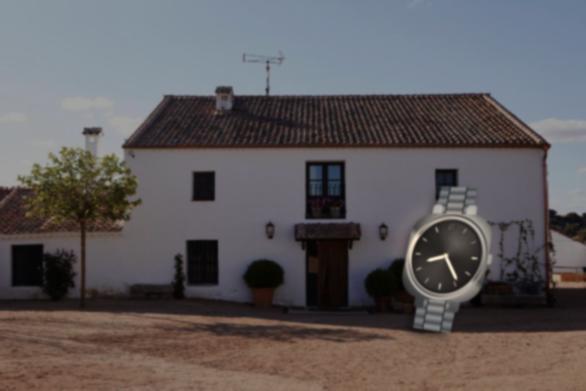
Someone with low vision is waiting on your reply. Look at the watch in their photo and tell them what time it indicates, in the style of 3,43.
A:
8,24
